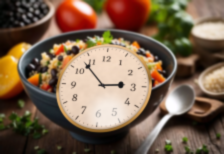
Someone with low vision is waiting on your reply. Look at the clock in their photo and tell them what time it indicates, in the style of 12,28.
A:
2,53
